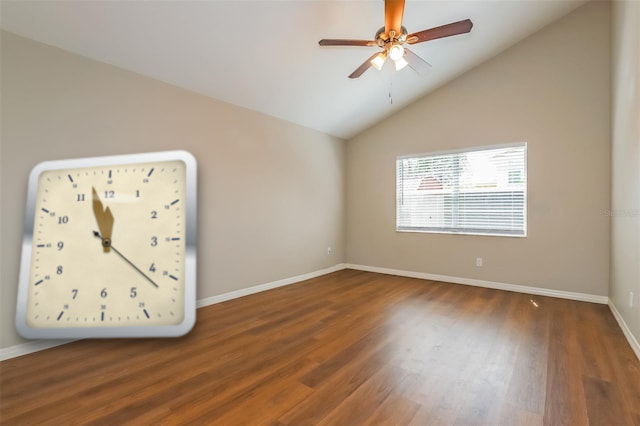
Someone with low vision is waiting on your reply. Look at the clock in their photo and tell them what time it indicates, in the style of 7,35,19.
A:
11,57,22
